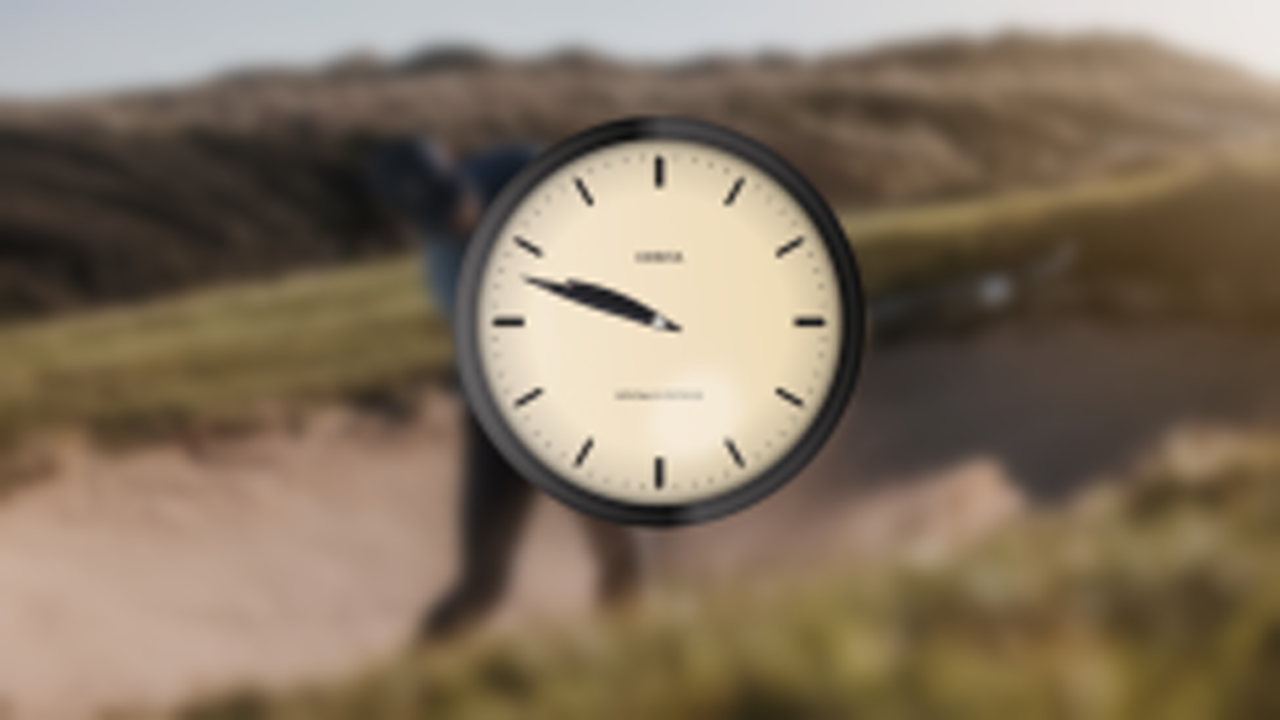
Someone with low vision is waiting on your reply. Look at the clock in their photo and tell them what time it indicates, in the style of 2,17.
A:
9,48
